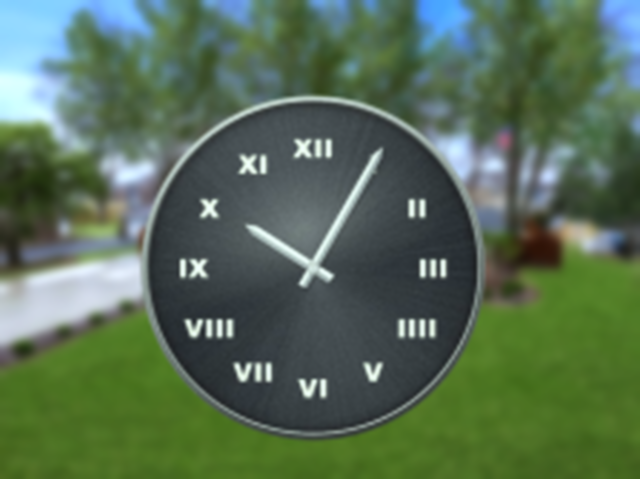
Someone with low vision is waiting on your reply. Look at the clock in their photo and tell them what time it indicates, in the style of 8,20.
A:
10,05
